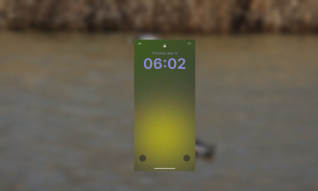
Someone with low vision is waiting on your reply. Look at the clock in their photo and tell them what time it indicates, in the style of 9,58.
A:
6,02
